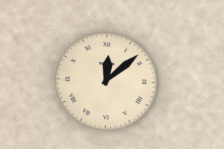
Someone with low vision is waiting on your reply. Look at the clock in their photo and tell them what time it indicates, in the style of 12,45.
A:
12,08
